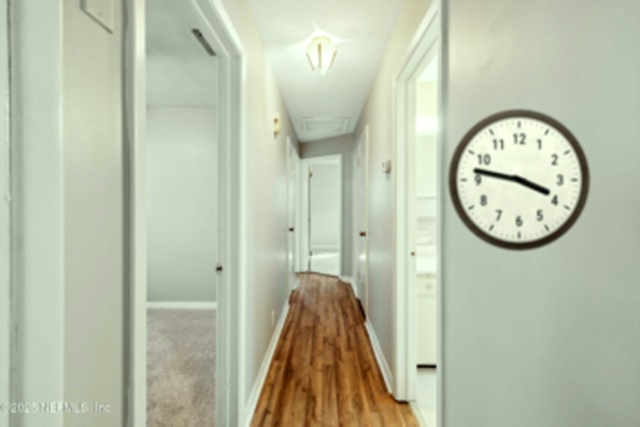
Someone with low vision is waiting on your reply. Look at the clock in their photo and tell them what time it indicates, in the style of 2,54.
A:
3,47
